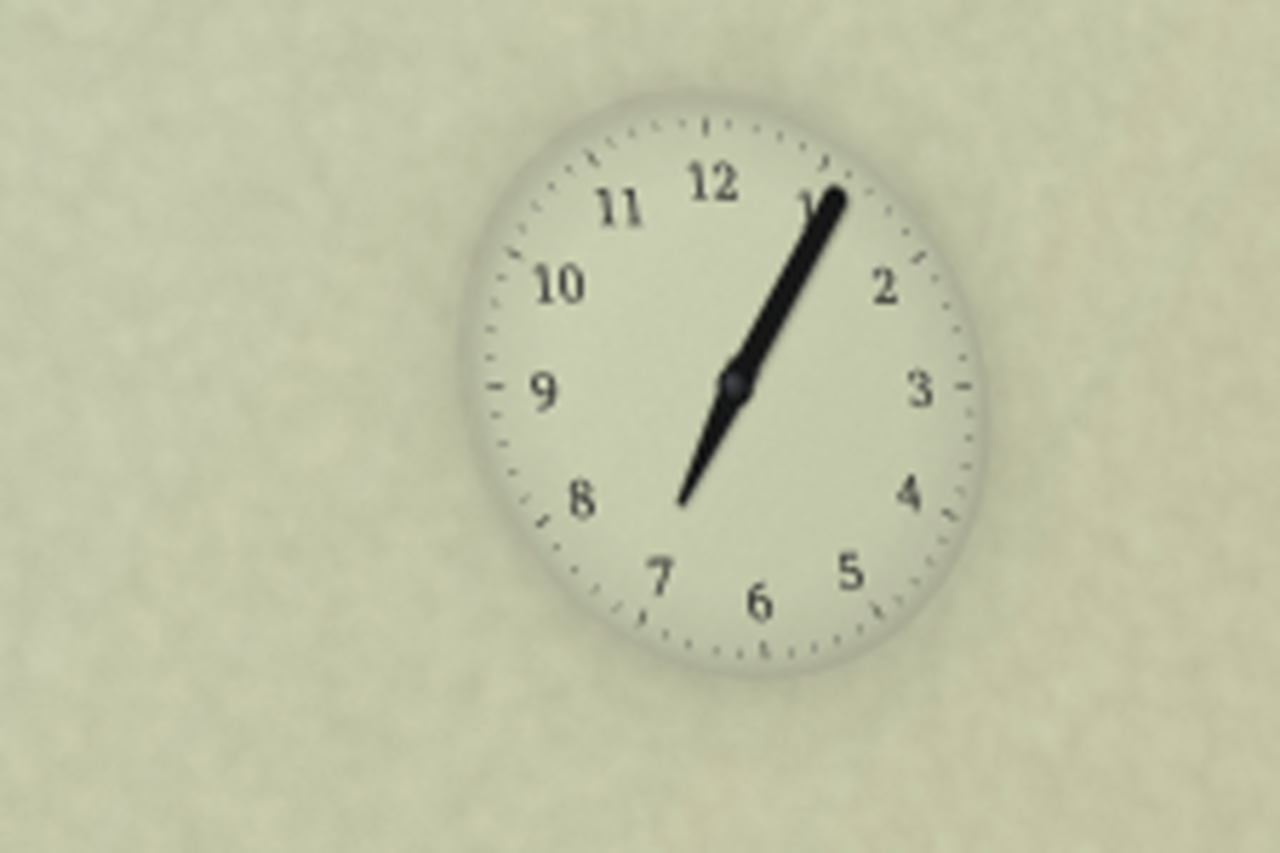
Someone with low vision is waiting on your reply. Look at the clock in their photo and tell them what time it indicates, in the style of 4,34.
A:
7,06
